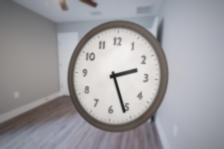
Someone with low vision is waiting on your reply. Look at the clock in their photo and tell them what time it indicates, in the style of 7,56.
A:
2,26
